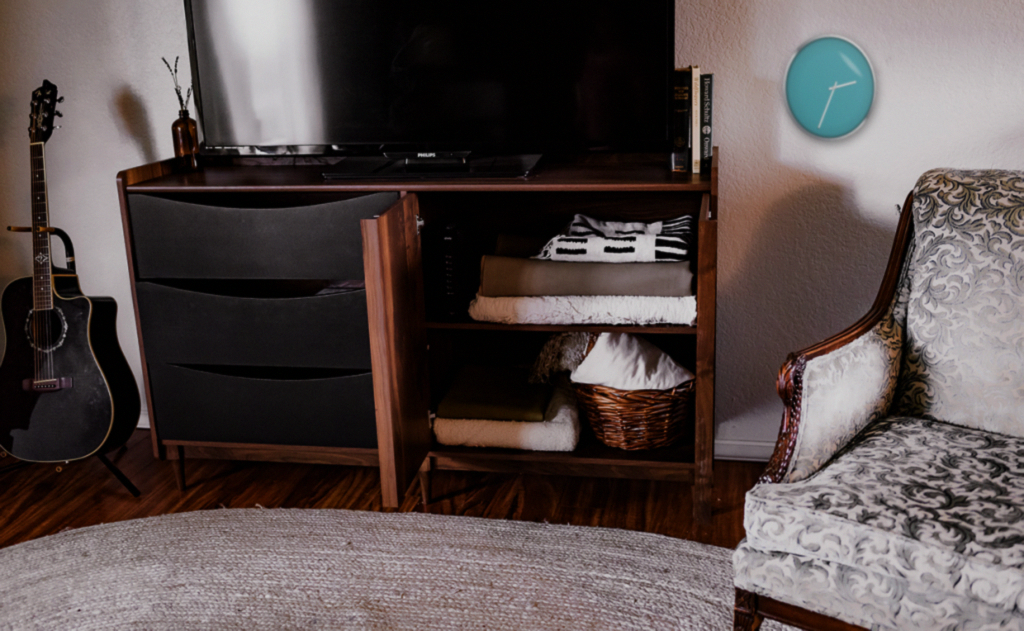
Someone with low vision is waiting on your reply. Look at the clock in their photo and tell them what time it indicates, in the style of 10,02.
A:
2,34
